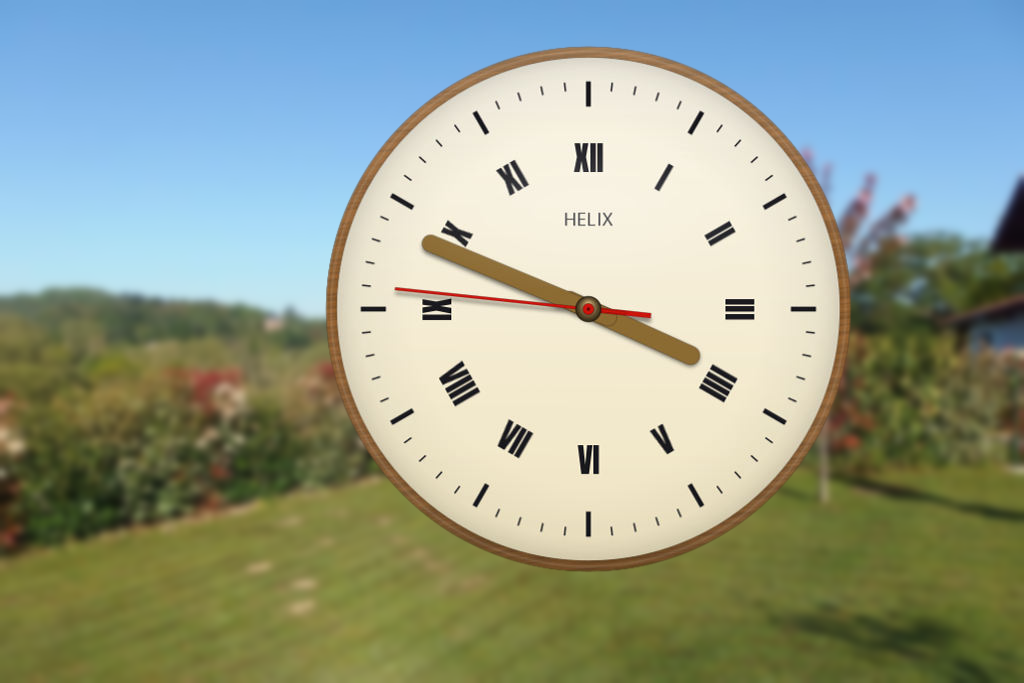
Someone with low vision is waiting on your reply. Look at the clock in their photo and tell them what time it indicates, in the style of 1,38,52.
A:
3,48,46
